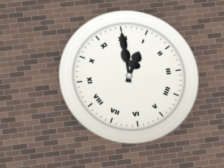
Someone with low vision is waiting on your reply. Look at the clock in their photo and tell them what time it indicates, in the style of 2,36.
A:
1,00
